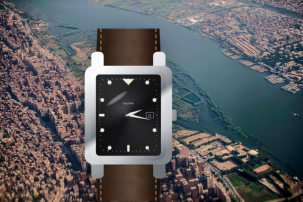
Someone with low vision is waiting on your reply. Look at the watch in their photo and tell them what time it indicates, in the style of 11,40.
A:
2,17
